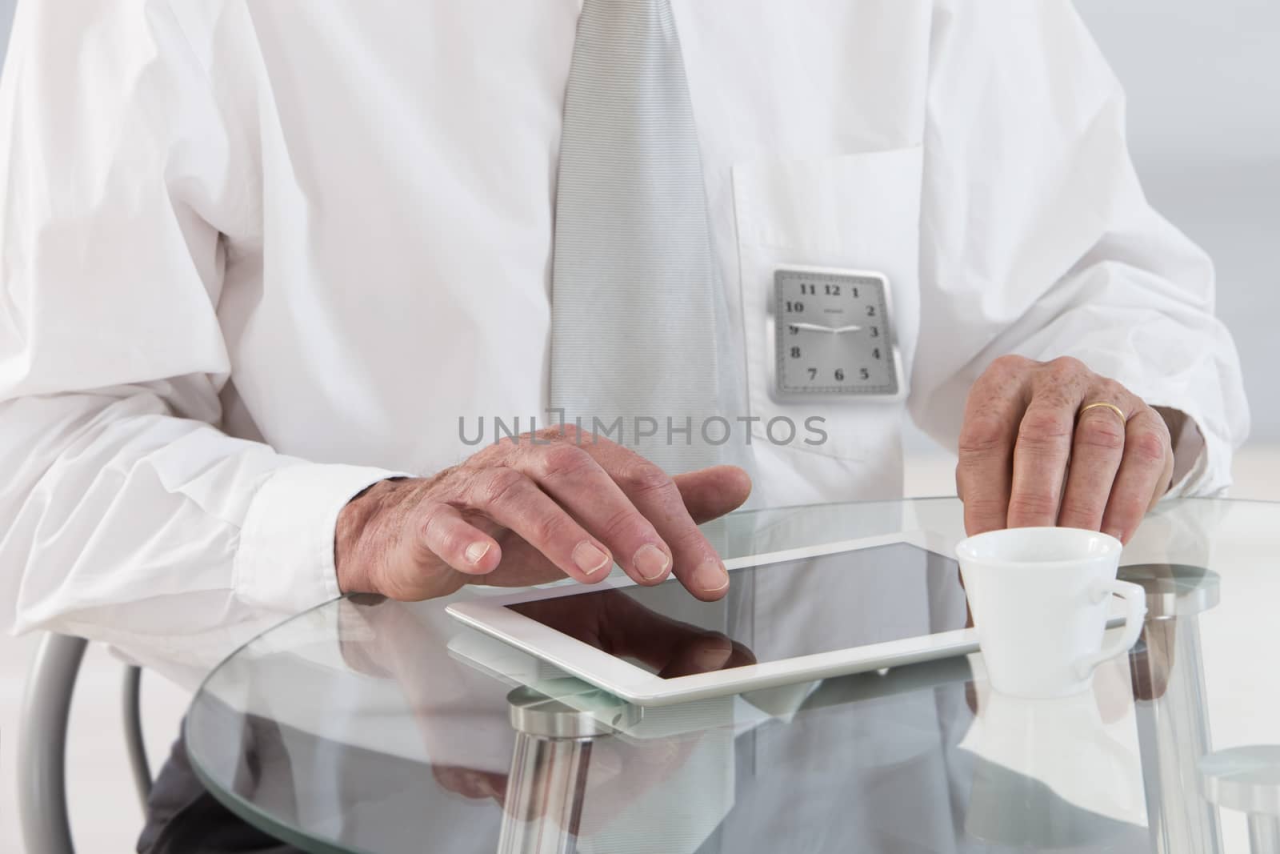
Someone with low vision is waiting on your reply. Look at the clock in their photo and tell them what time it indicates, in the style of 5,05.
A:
2,46
